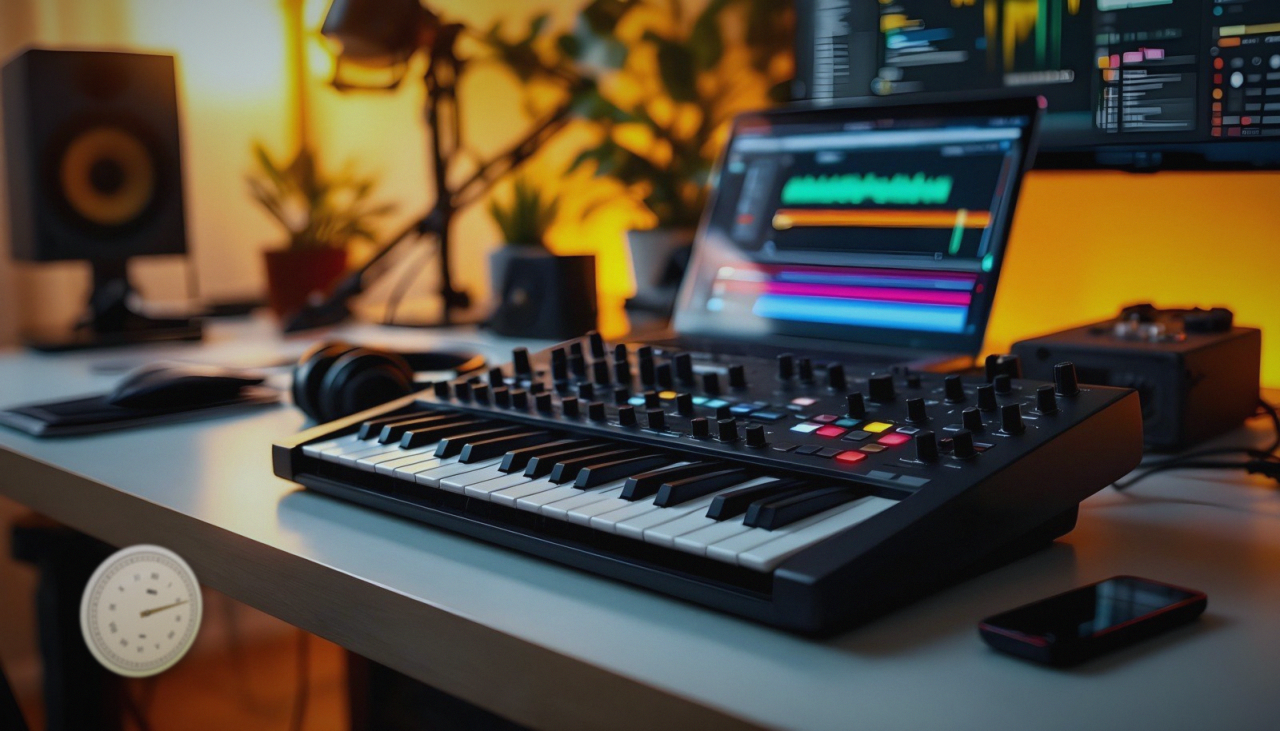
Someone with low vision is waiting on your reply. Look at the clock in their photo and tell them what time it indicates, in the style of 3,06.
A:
2,11
